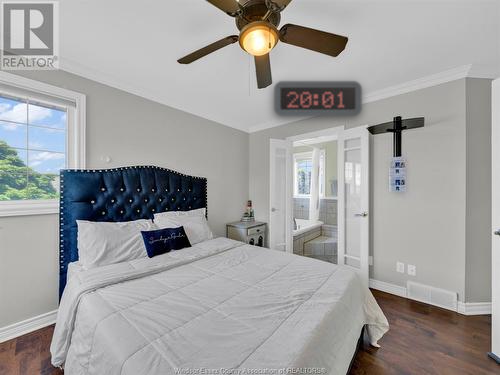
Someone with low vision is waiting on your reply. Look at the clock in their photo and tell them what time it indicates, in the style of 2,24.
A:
20,01
